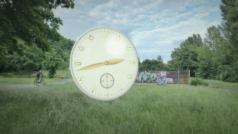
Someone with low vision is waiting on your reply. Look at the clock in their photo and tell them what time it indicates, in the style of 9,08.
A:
2,43
